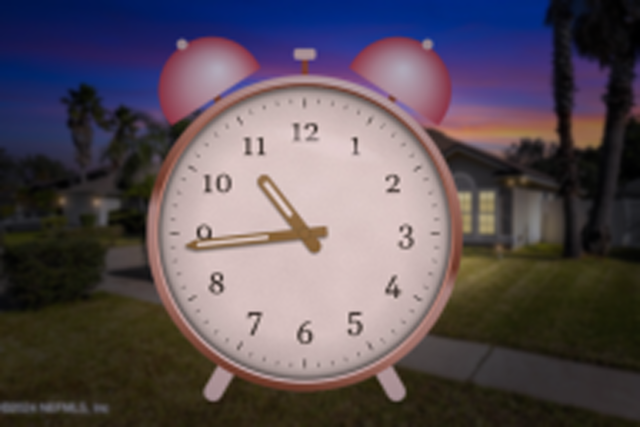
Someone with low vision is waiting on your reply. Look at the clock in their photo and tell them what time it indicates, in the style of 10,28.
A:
10,44
